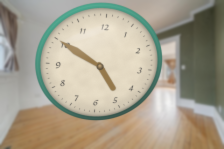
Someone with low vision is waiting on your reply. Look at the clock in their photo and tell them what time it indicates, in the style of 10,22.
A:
4,50
